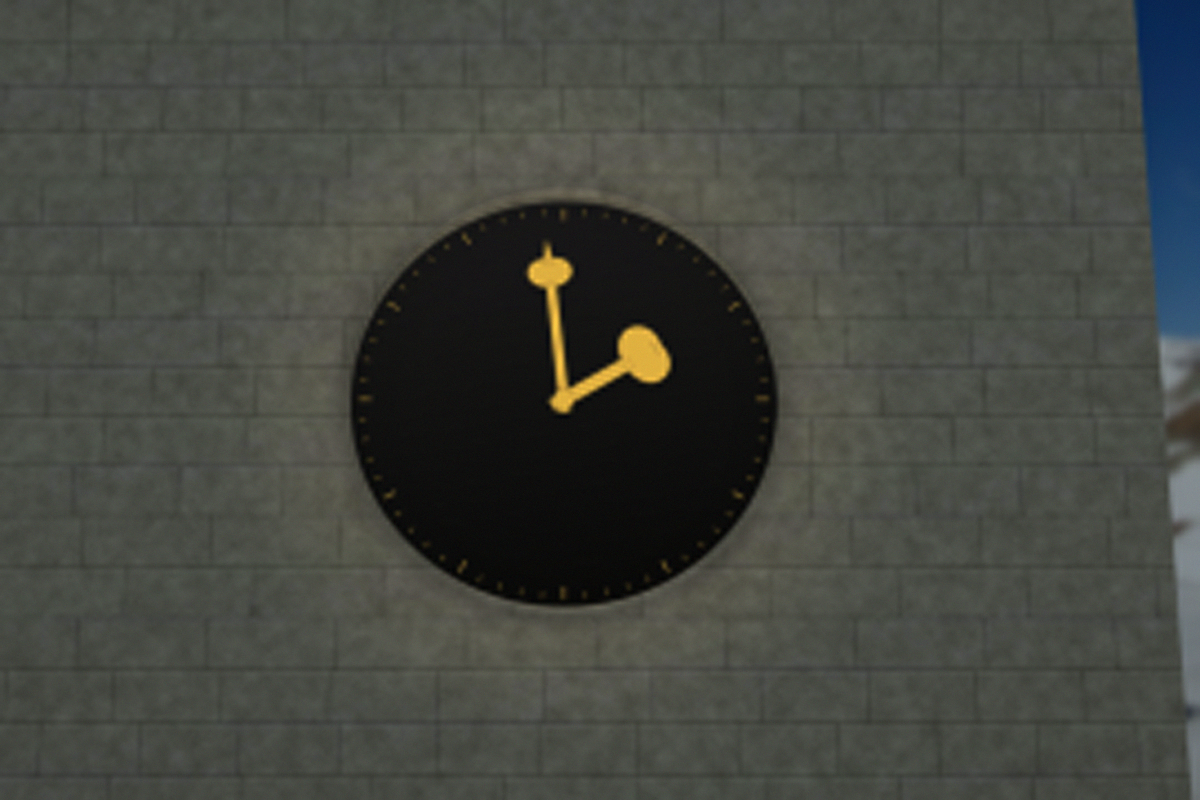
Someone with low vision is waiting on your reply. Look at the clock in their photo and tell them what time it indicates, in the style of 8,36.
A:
1,59
